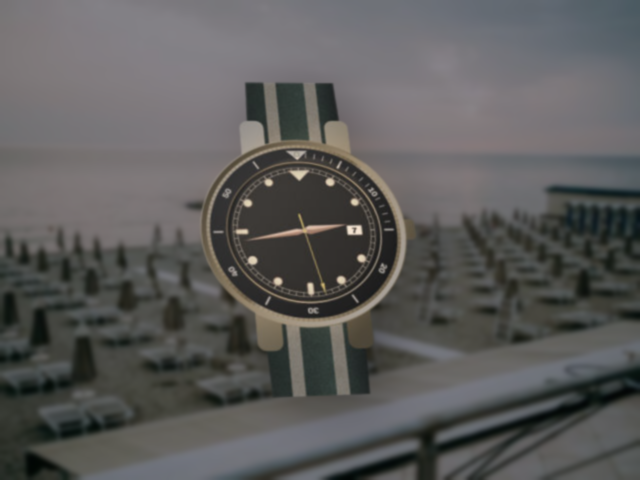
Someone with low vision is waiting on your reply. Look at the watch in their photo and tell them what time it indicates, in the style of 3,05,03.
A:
2,43,28
